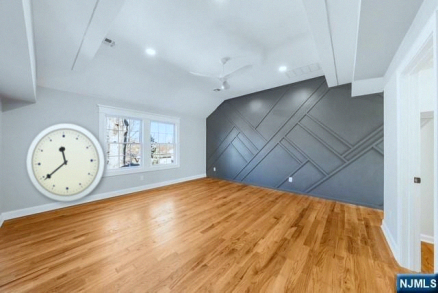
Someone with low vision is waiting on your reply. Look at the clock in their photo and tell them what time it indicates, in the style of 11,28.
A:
11,39
